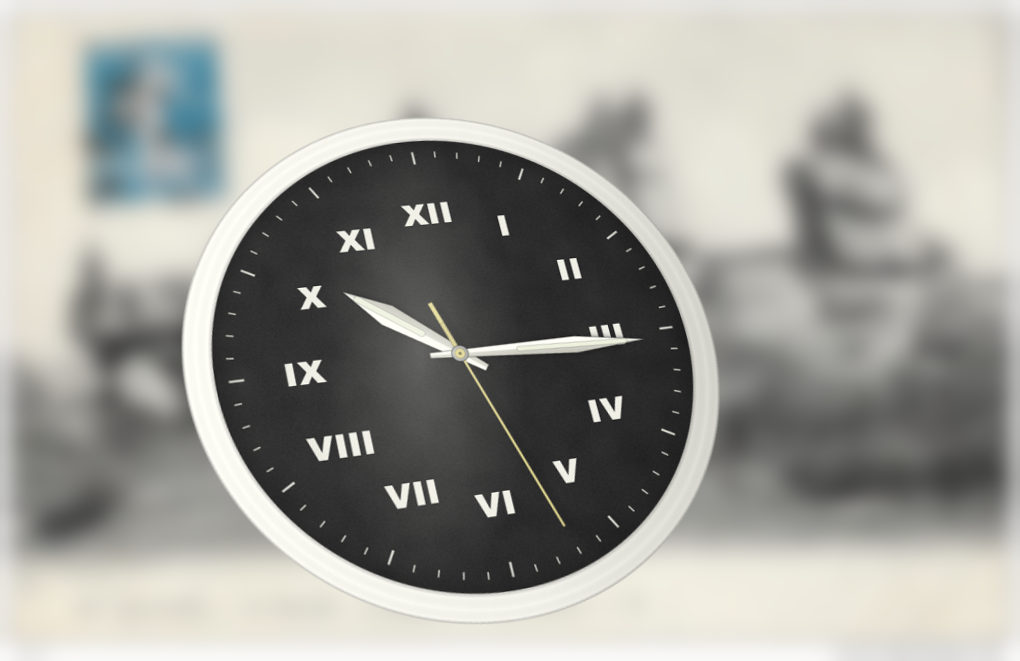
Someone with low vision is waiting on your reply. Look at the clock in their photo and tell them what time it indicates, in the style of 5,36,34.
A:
10,15,27
